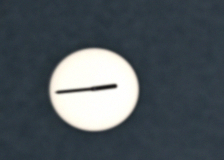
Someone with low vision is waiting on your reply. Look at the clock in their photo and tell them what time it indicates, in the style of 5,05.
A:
2,44
